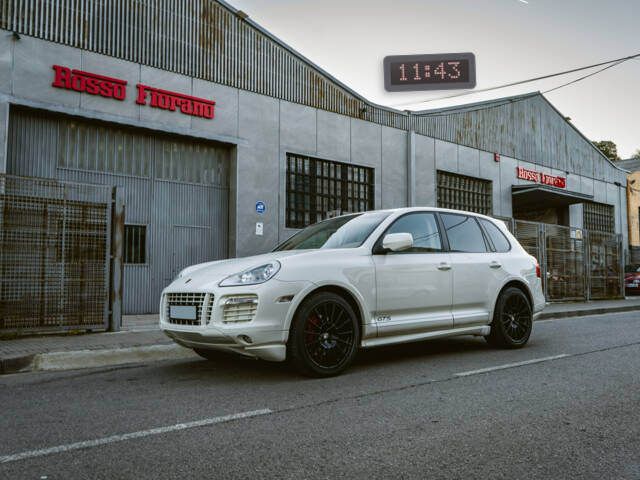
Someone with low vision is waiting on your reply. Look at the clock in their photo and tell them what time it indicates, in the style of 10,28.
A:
11,43
